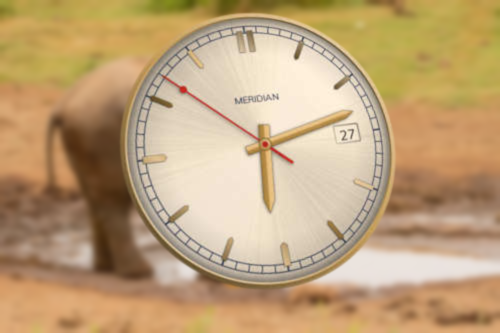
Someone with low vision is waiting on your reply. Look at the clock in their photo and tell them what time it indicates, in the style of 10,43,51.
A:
6,12,52
